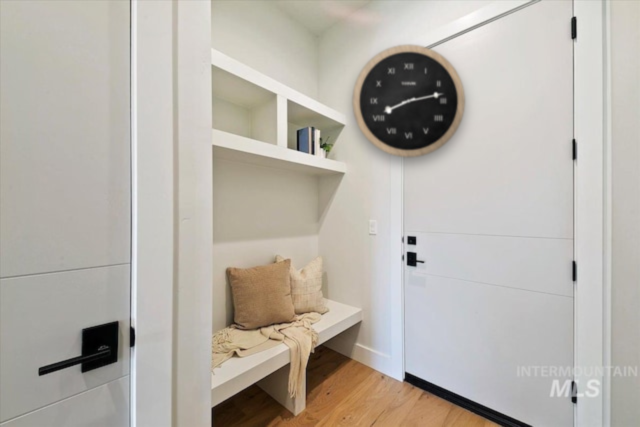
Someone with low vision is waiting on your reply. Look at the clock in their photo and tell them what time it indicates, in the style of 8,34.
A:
8,13
